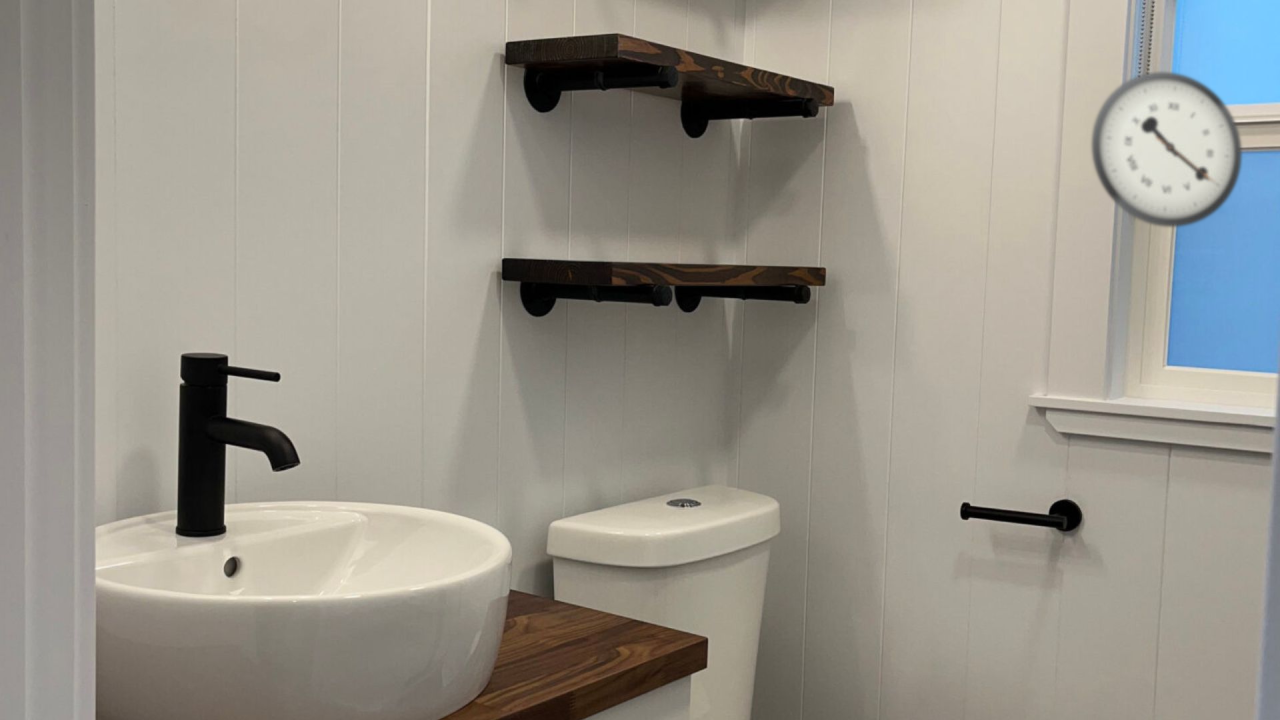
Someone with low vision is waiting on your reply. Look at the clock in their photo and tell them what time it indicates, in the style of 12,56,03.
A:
10,20,20
